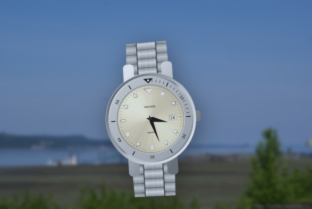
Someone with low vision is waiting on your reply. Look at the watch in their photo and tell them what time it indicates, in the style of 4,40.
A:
3,27
